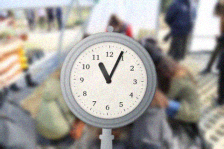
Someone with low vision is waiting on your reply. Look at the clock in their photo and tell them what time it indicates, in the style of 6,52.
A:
11,04
